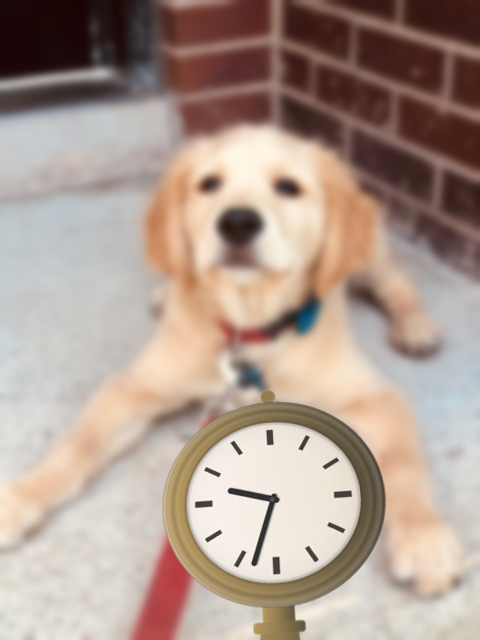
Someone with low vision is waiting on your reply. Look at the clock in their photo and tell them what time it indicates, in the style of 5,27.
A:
9,33
